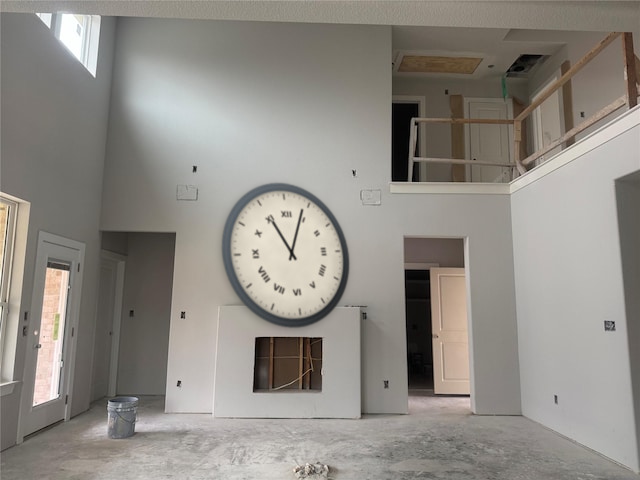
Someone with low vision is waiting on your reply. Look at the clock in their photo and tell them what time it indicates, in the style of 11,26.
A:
11,04
